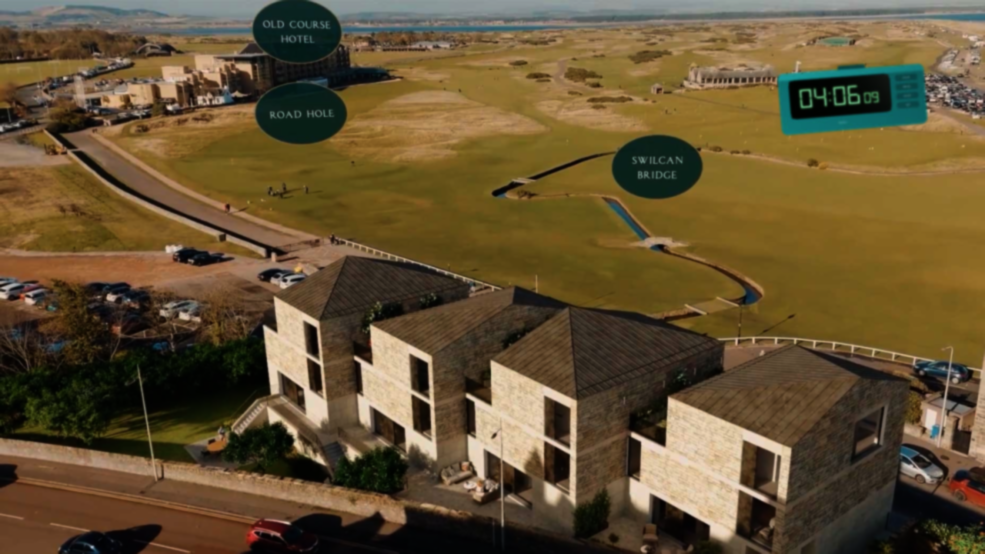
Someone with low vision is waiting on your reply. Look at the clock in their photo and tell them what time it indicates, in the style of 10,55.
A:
4,06
